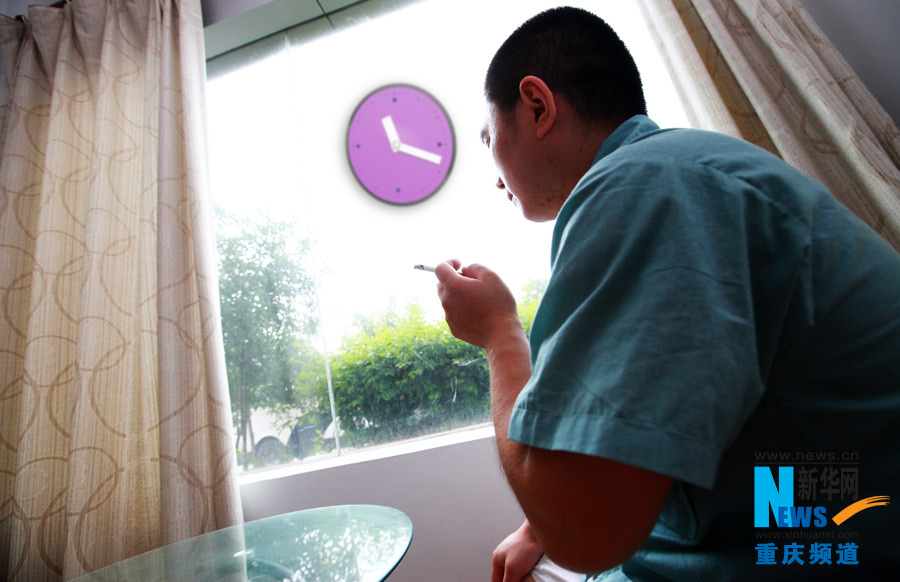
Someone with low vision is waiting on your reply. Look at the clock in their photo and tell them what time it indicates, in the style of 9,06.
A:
11,18
